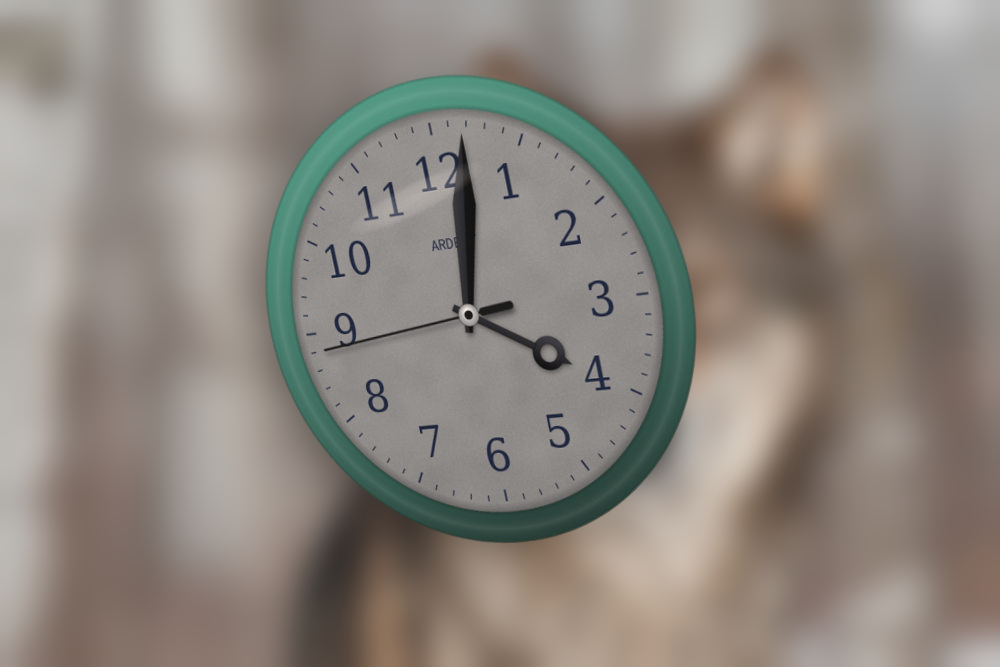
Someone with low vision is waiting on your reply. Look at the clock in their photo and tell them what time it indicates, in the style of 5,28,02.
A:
4,01,44
